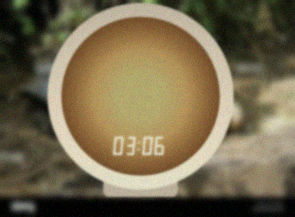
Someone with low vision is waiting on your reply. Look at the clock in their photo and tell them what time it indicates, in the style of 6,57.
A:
3,06
